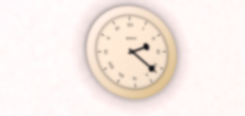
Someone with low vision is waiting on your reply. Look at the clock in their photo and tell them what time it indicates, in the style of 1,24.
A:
2,22
